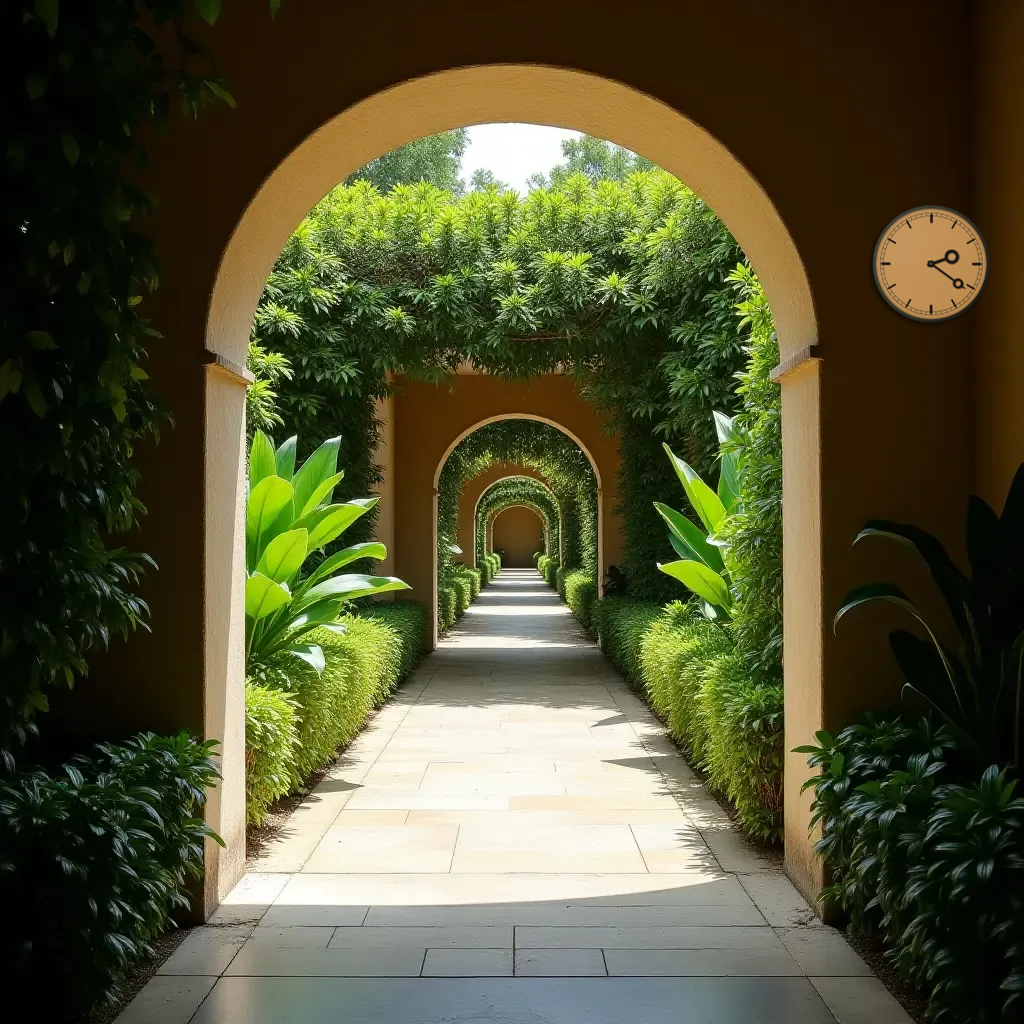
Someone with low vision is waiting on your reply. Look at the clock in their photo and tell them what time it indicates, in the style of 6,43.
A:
2,21
